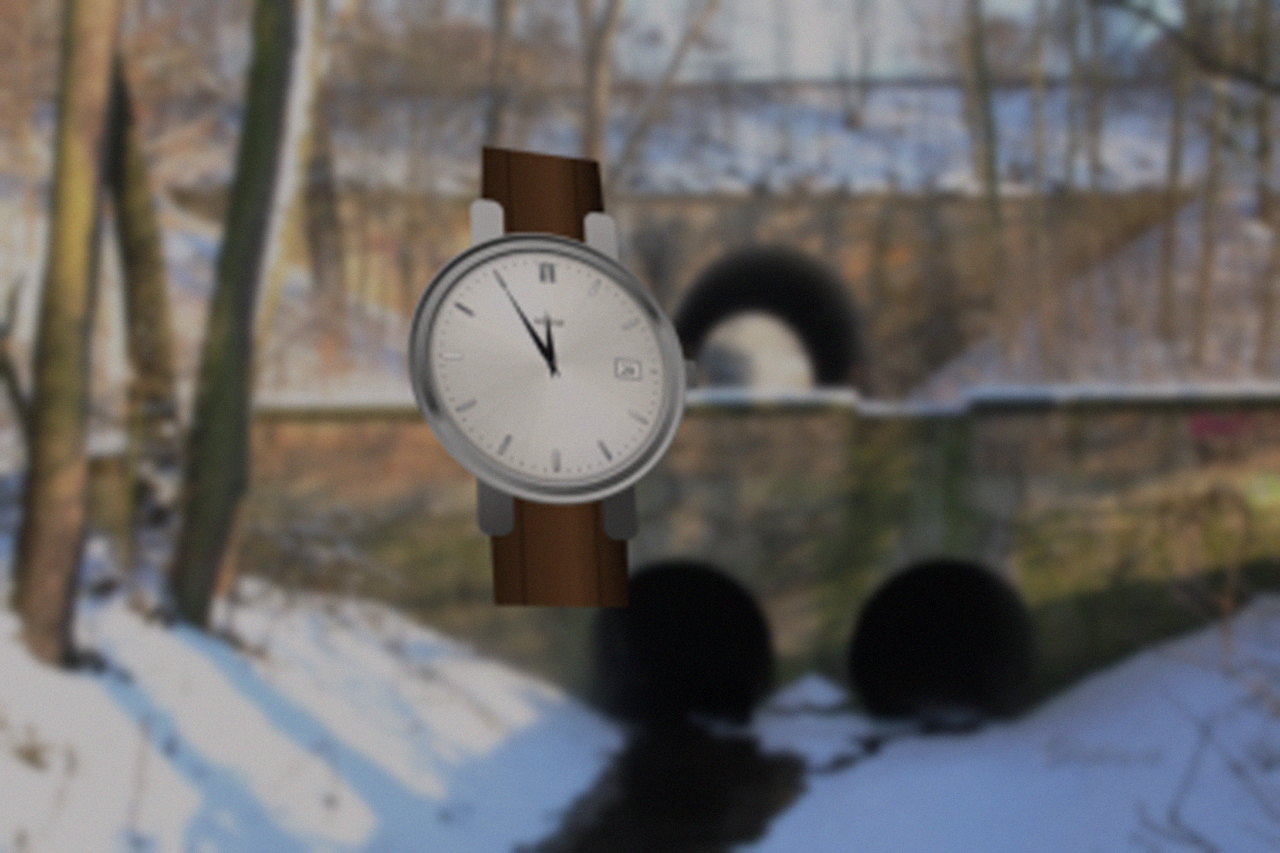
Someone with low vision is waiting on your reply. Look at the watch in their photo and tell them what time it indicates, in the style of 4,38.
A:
11,55
